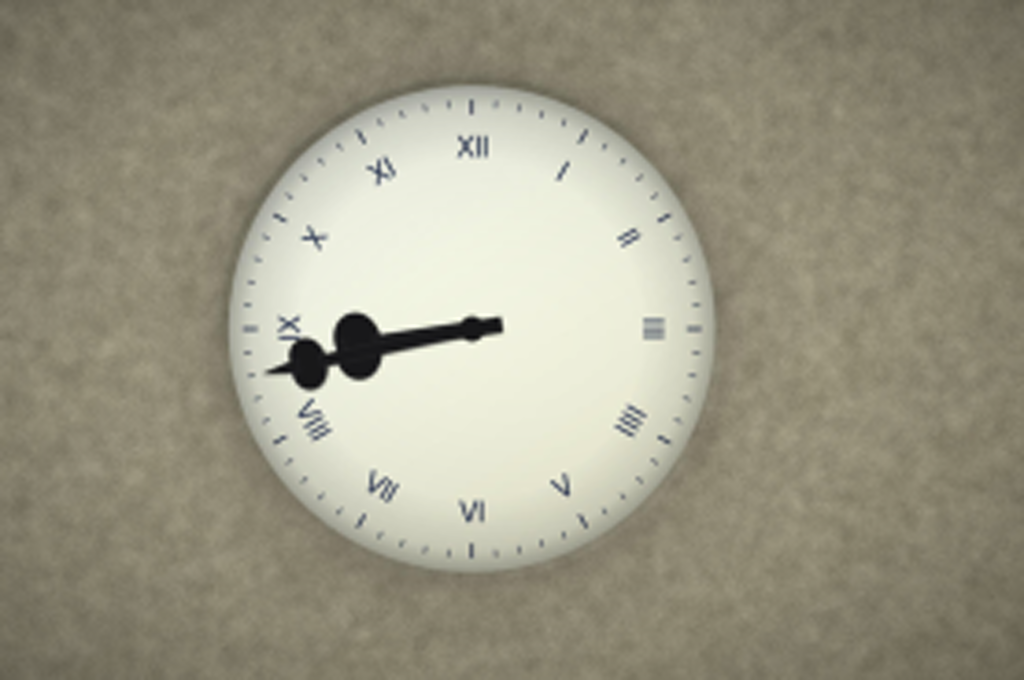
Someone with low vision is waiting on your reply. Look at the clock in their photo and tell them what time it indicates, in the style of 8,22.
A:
8,43
